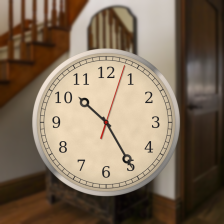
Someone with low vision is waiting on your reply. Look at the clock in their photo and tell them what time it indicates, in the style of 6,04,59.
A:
10,25,03
